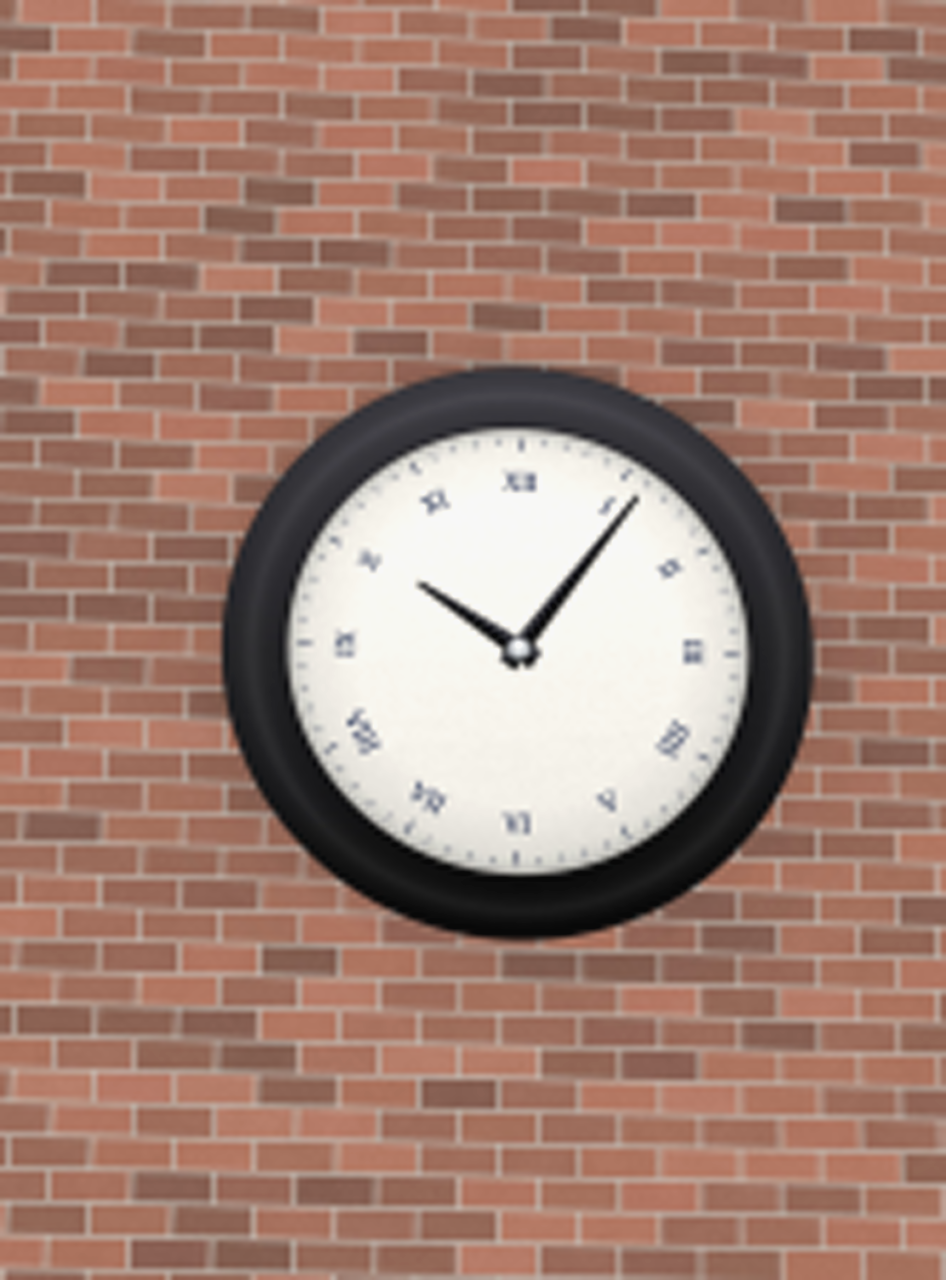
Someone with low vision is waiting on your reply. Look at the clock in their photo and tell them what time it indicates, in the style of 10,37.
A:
10,06
